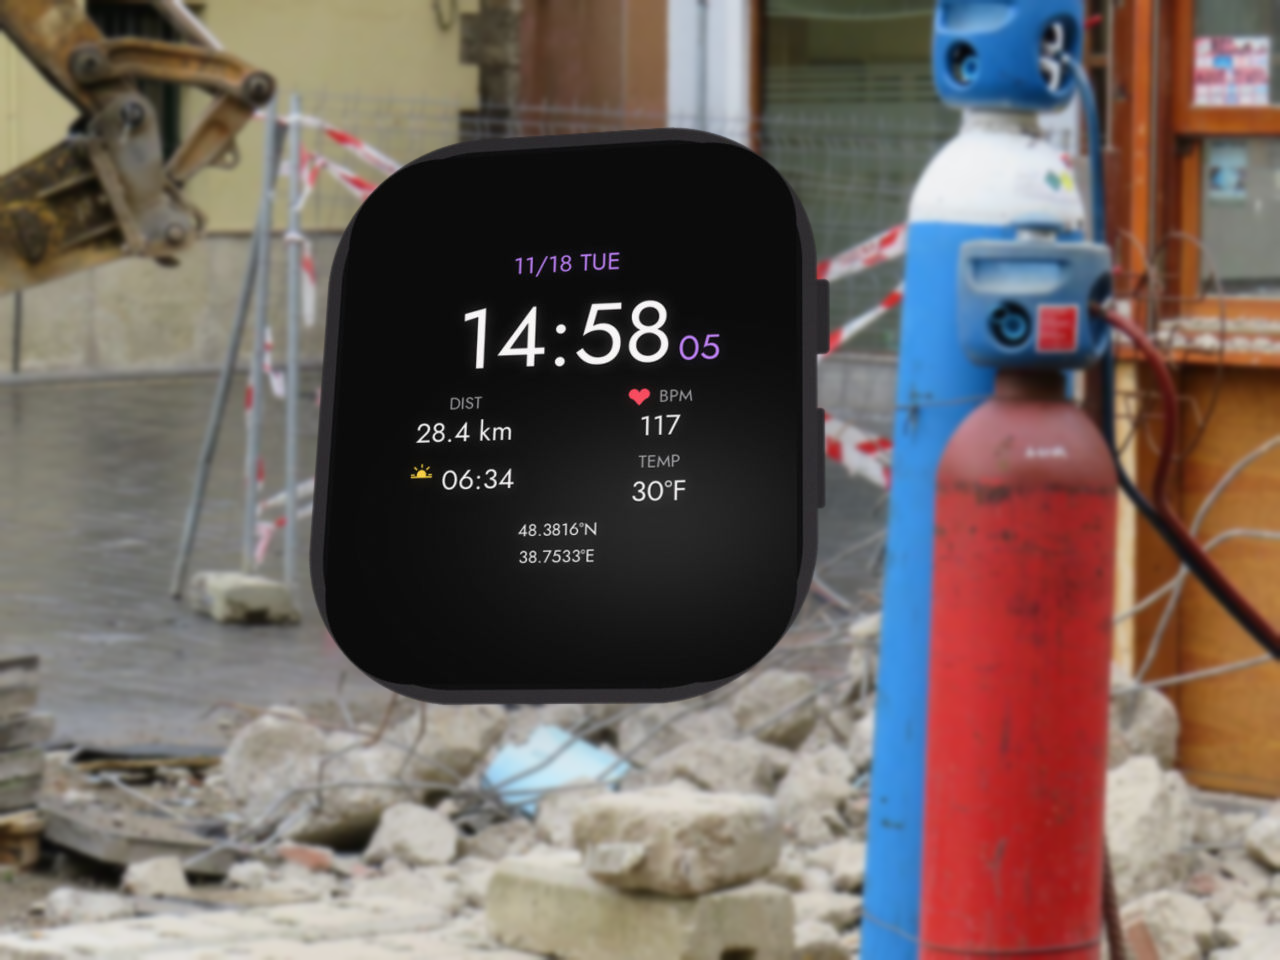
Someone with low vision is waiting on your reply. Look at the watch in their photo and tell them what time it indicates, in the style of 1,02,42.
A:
14,58,05
